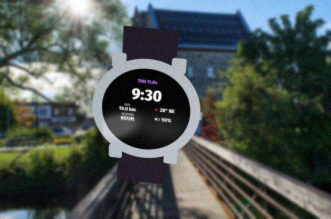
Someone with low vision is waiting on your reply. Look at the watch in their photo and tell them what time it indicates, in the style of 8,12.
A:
9,30
